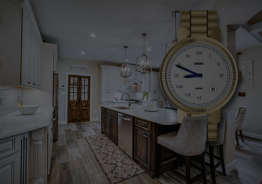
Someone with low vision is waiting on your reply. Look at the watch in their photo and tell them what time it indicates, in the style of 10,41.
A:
8,49
